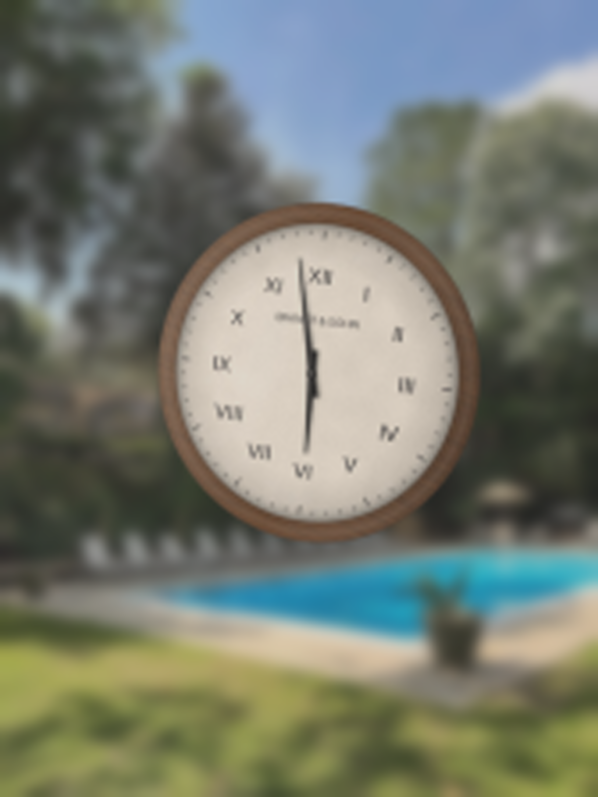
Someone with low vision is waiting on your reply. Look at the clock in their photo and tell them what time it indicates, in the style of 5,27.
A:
5,58
